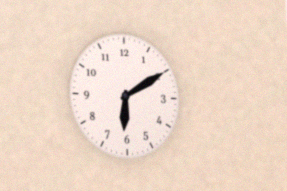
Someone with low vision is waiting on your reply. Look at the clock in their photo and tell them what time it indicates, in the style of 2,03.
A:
6,10
